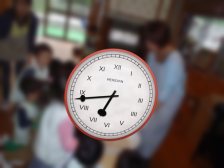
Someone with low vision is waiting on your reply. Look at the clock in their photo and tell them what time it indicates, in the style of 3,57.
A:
6,43
